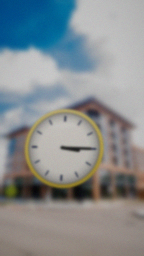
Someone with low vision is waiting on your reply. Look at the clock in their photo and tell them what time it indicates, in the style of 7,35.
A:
3,15
